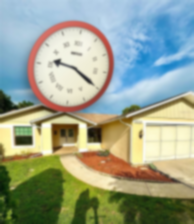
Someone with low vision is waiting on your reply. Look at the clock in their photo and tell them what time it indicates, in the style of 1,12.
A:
9,20
